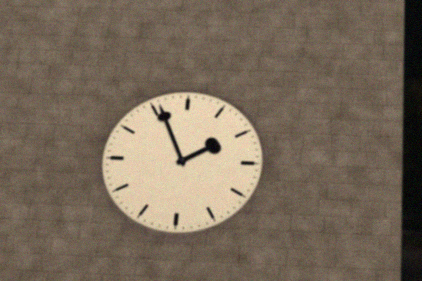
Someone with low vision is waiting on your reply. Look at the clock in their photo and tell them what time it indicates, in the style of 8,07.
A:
1,56
